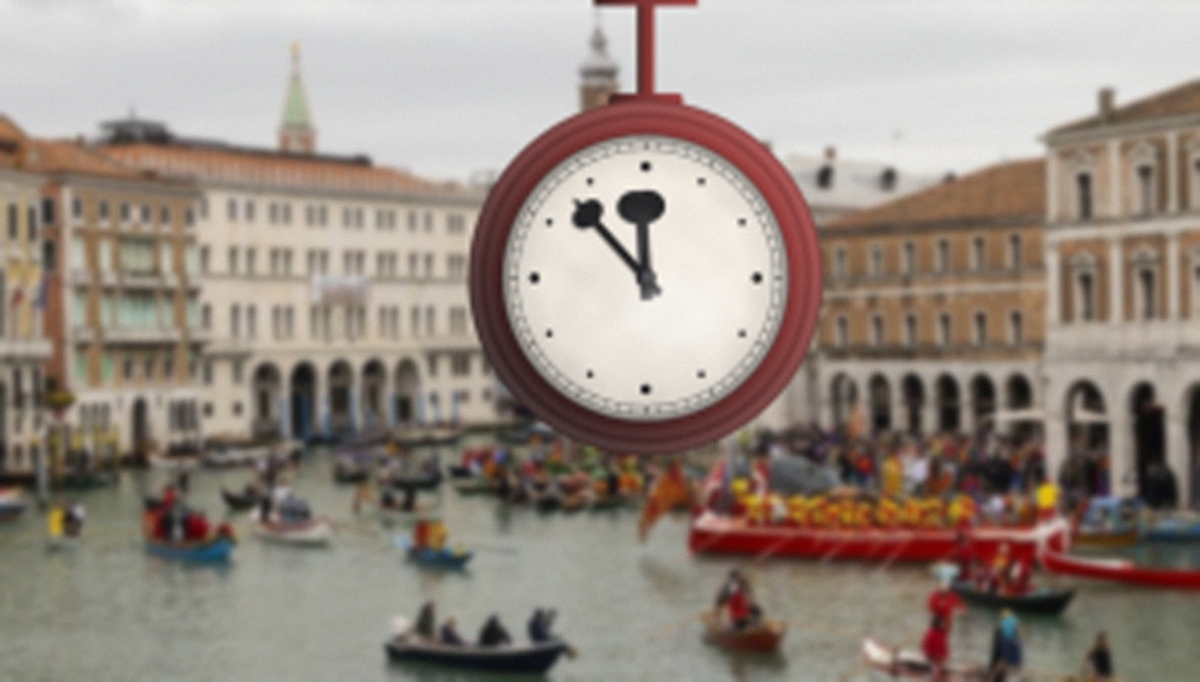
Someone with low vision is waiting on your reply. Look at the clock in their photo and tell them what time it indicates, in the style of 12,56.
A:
11,53
